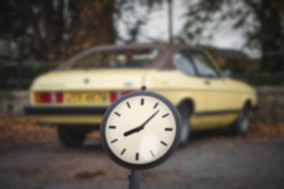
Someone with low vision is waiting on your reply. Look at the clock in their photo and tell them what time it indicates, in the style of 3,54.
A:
8,07
